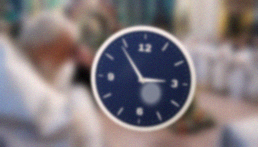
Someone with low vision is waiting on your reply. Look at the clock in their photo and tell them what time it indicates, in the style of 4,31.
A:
2,54
